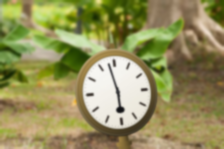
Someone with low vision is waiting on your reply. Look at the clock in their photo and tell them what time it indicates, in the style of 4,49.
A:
5,58
